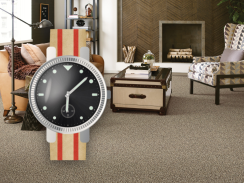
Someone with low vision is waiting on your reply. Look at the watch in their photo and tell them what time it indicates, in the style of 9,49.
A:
6,08
